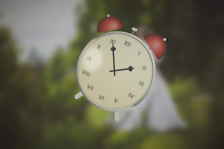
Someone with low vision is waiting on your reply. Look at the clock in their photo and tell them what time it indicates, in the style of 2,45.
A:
1,55
